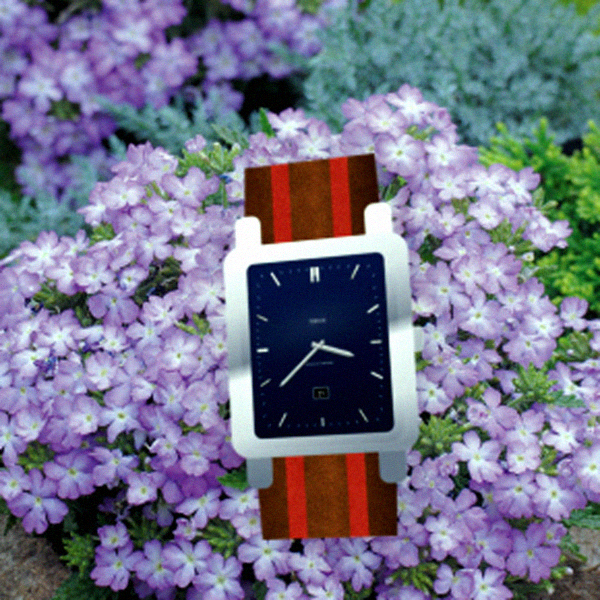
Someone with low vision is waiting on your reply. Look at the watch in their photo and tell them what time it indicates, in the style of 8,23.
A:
3,38
